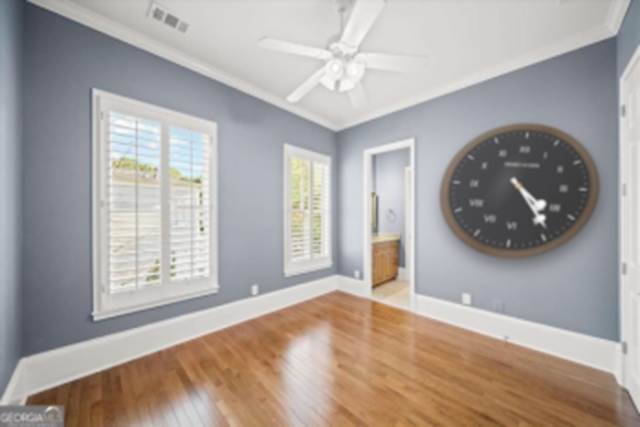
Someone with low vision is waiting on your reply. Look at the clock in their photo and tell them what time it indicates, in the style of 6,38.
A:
4,24
